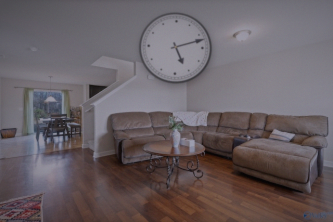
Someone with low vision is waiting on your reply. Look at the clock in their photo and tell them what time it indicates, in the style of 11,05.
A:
5,12
